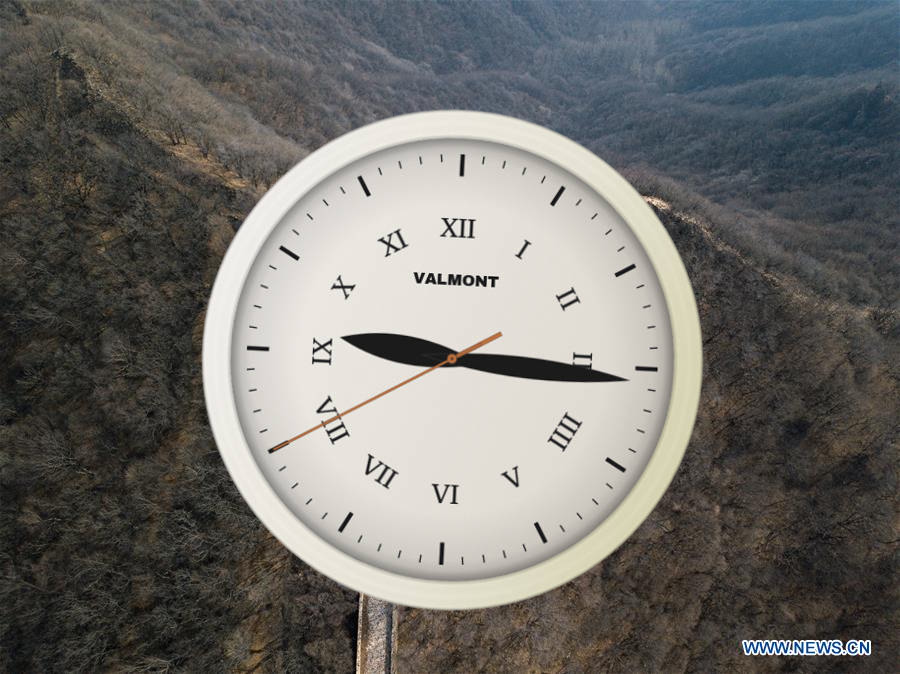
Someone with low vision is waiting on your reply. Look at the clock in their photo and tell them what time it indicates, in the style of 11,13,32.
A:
9,15,40
